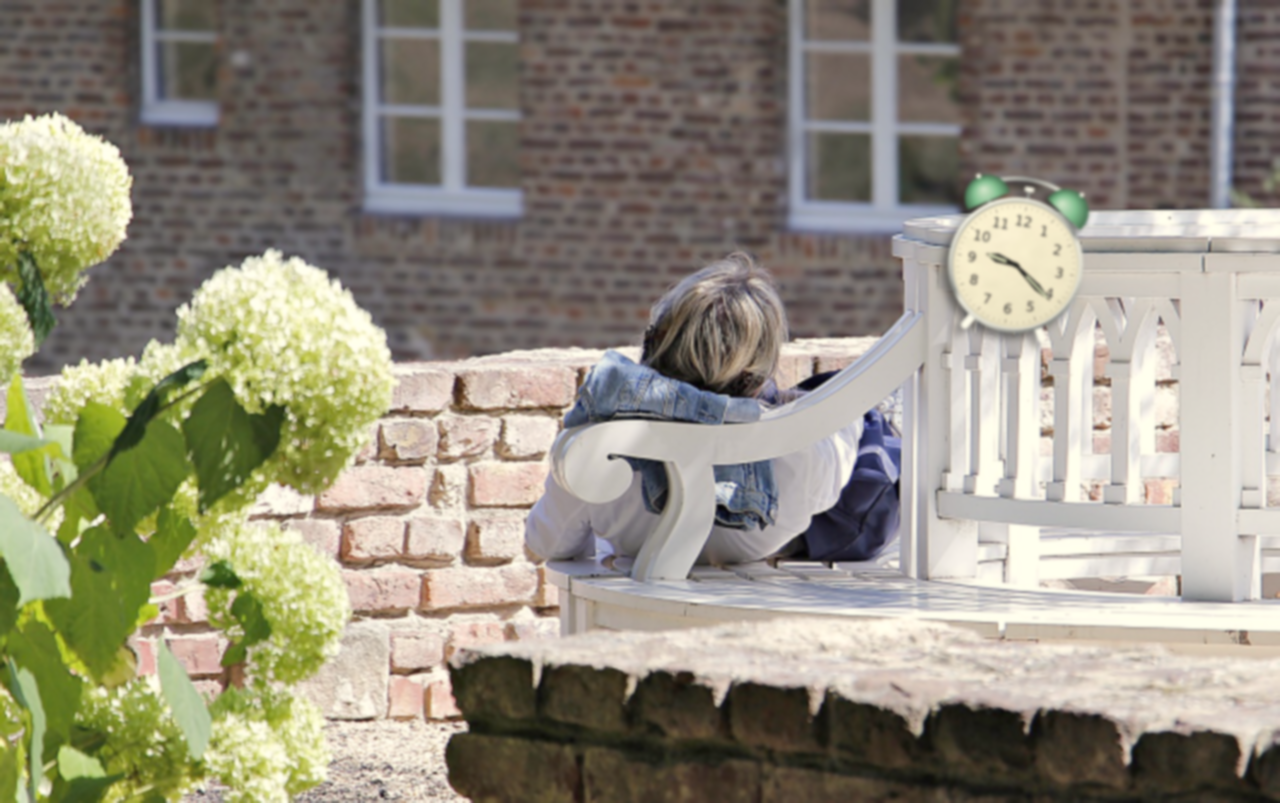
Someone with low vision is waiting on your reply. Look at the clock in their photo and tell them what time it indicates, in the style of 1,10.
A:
9,21
